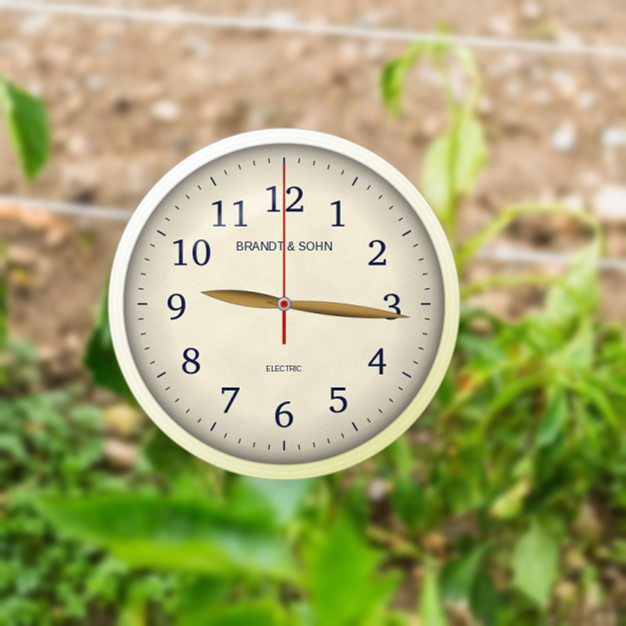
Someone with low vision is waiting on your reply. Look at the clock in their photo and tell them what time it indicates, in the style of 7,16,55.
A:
9,16,00
